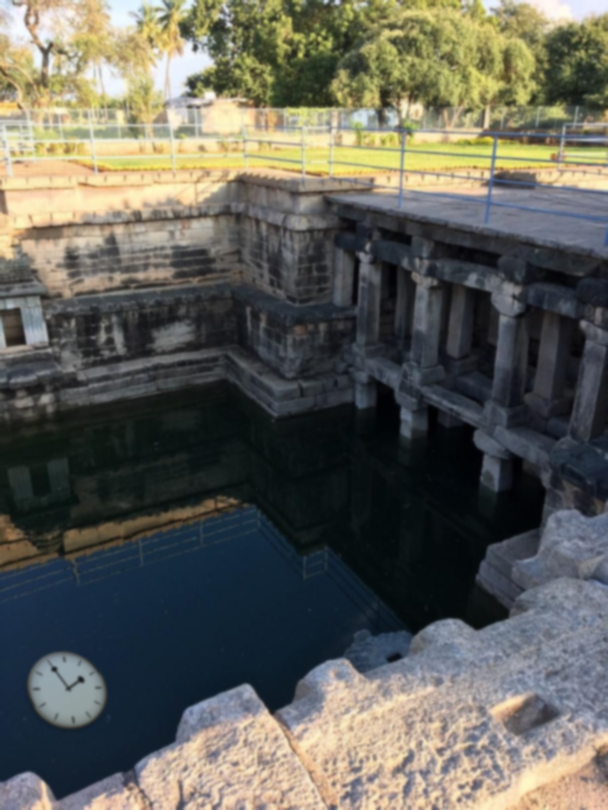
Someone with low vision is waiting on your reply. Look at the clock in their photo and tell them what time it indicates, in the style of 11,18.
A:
1,55
